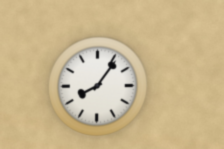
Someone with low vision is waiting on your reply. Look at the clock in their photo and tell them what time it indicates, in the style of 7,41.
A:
8,06
